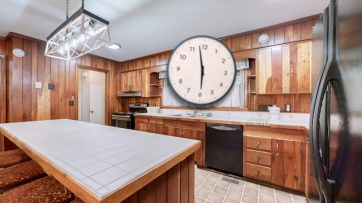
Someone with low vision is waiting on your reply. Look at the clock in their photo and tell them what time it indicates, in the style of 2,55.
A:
5,58
